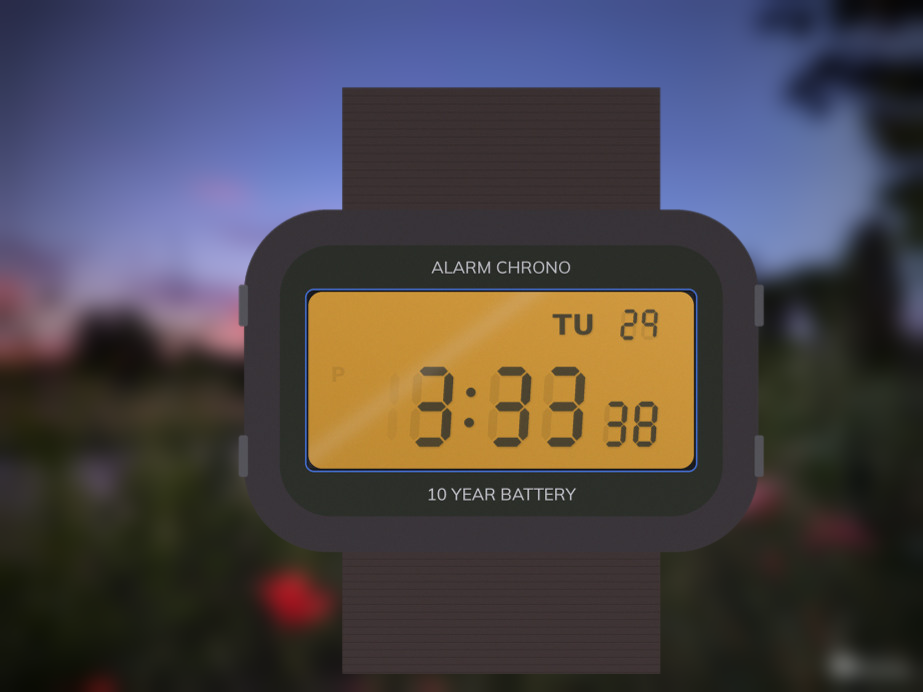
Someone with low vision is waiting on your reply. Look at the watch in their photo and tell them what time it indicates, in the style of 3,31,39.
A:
3,33,38
